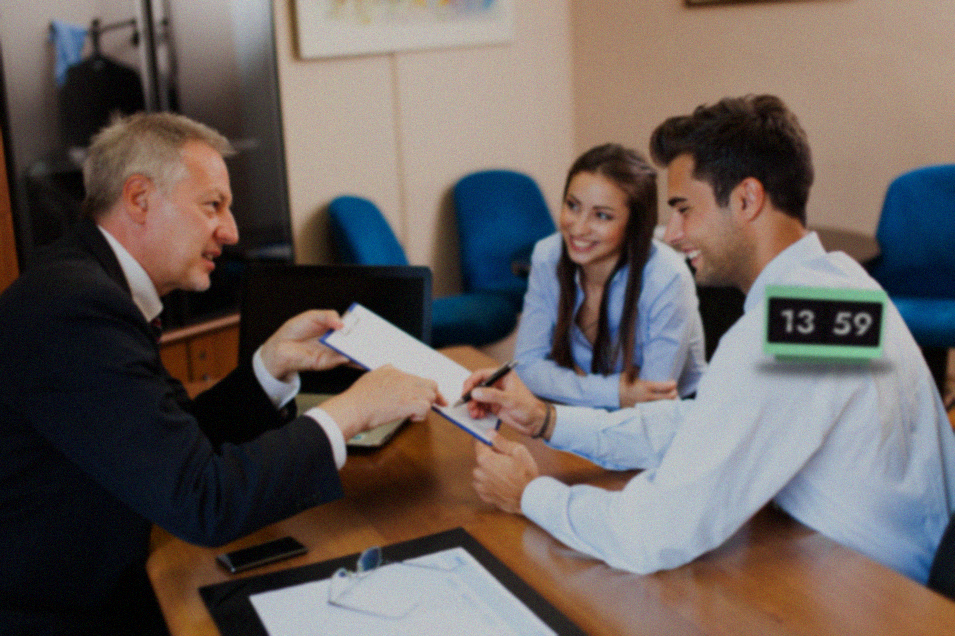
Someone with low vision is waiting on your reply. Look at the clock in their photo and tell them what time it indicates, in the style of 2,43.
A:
13,59
